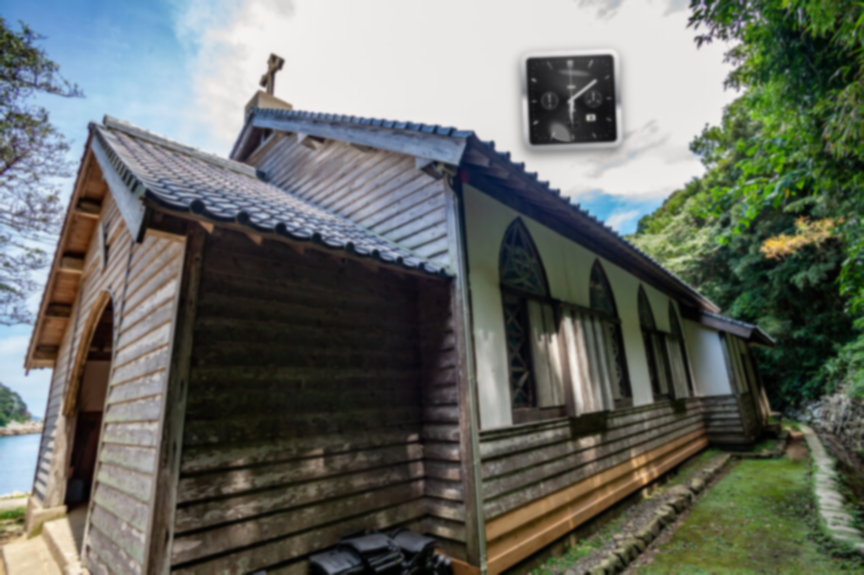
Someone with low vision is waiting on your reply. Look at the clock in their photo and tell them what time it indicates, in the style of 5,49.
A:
6,09
